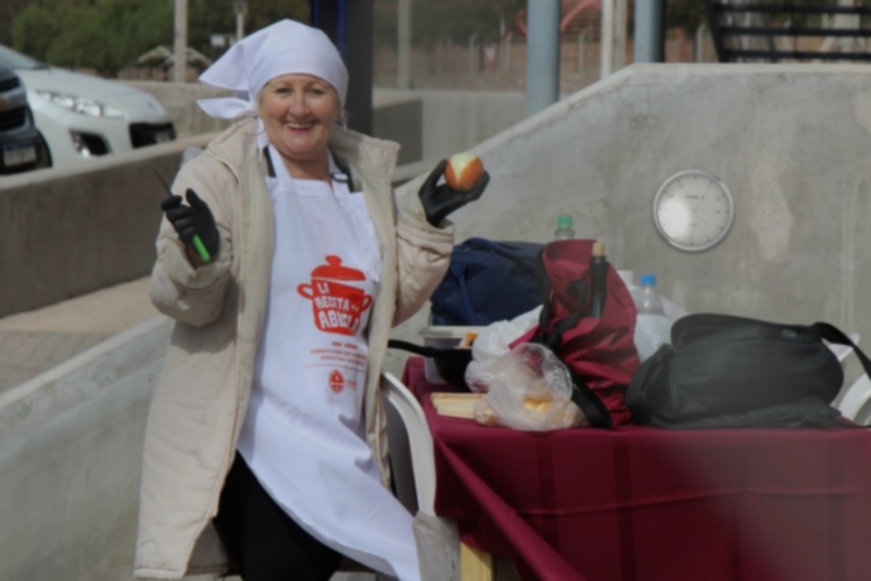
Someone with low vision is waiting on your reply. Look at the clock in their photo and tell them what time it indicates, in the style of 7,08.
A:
4,04
